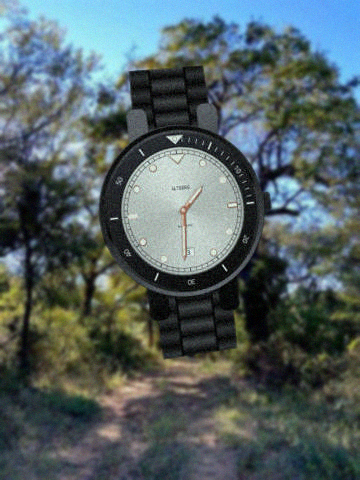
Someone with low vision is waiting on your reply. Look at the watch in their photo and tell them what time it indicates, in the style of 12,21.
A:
1,31
